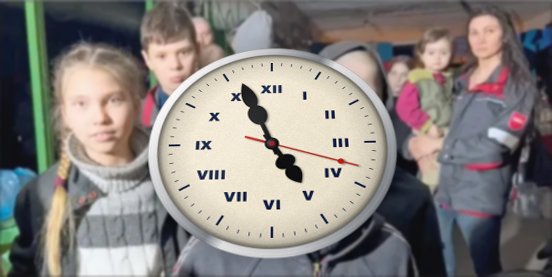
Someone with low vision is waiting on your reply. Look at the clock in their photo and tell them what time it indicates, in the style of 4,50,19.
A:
4,56,18
